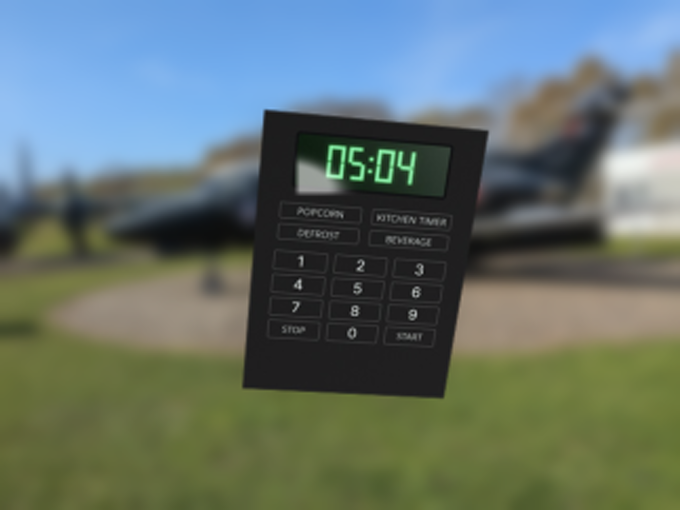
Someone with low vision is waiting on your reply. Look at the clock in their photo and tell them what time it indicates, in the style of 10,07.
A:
5,04
